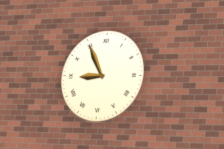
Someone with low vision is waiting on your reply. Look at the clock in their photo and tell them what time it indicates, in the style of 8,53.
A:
8,55
